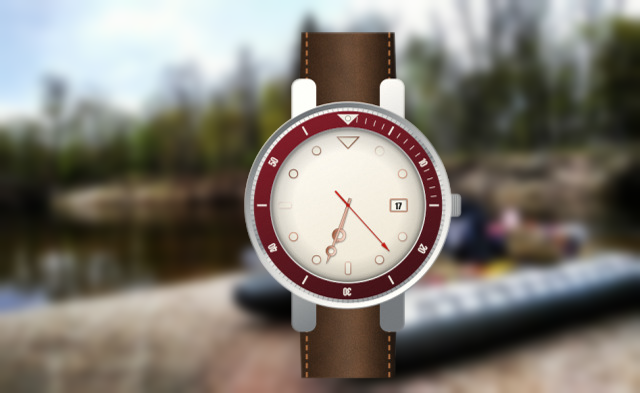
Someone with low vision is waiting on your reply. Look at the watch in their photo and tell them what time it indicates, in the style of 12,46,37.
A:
6,33,23
